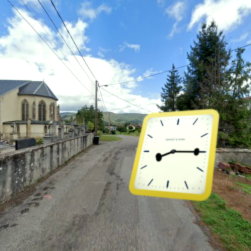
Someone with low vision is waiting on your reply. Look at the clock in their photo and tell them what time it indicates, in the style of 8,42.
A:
8,15
